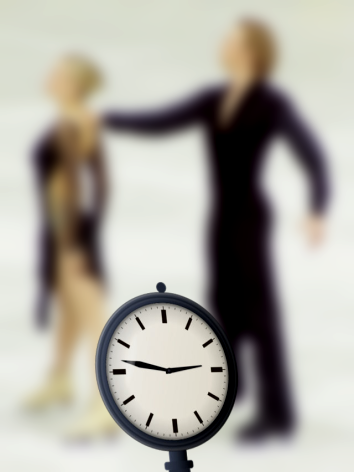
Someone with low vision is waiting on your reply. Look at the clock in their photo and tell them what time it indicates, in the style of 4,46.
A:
2,47
